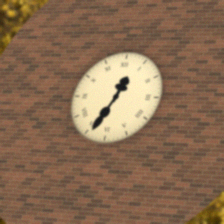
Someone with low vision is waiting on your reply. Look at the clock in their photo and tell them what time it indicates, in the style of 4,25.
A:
12,34
